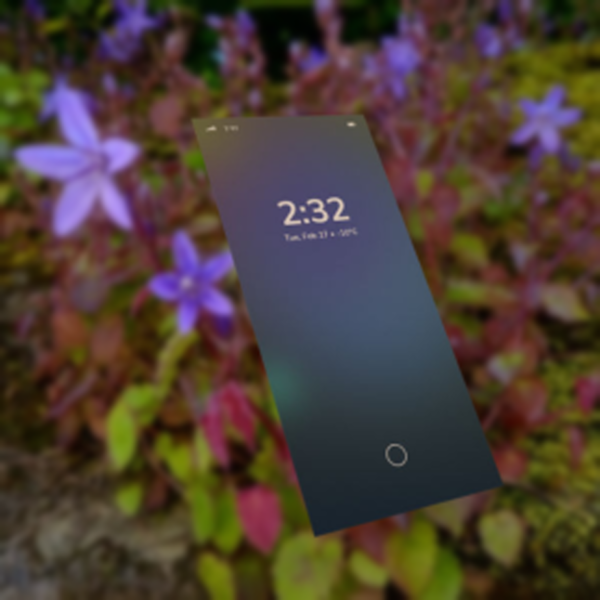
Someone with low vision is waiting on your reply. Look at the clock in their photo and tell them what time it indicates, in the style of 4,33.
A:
2,32
